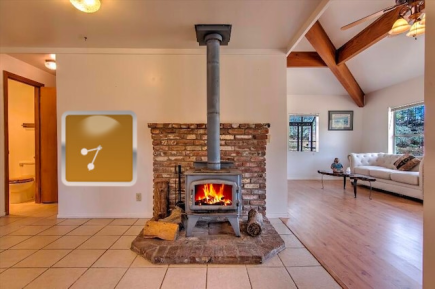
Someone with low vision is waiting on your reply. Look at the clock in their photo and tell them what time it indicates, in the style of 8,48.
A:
8,34
